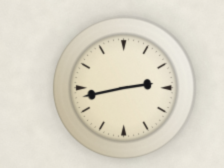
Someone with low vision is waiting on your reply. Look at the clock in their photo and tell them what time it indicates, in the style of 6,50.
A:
2,43
